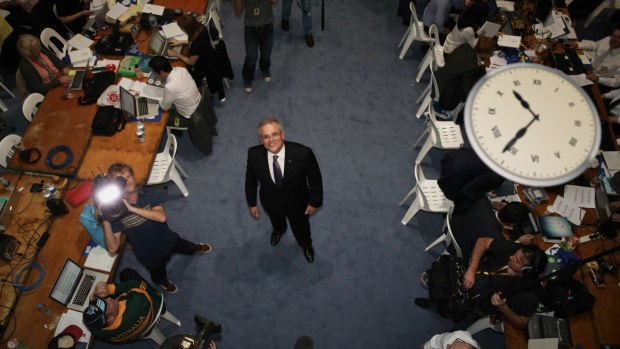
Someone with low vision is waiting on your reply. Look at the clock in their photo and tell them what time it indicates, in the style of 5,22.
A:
10,36
